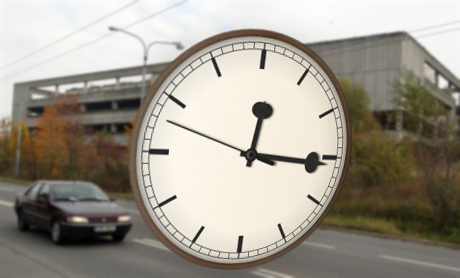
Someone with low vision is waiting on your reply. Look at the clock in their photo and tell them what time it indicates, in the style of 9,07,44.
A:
12,15,48
